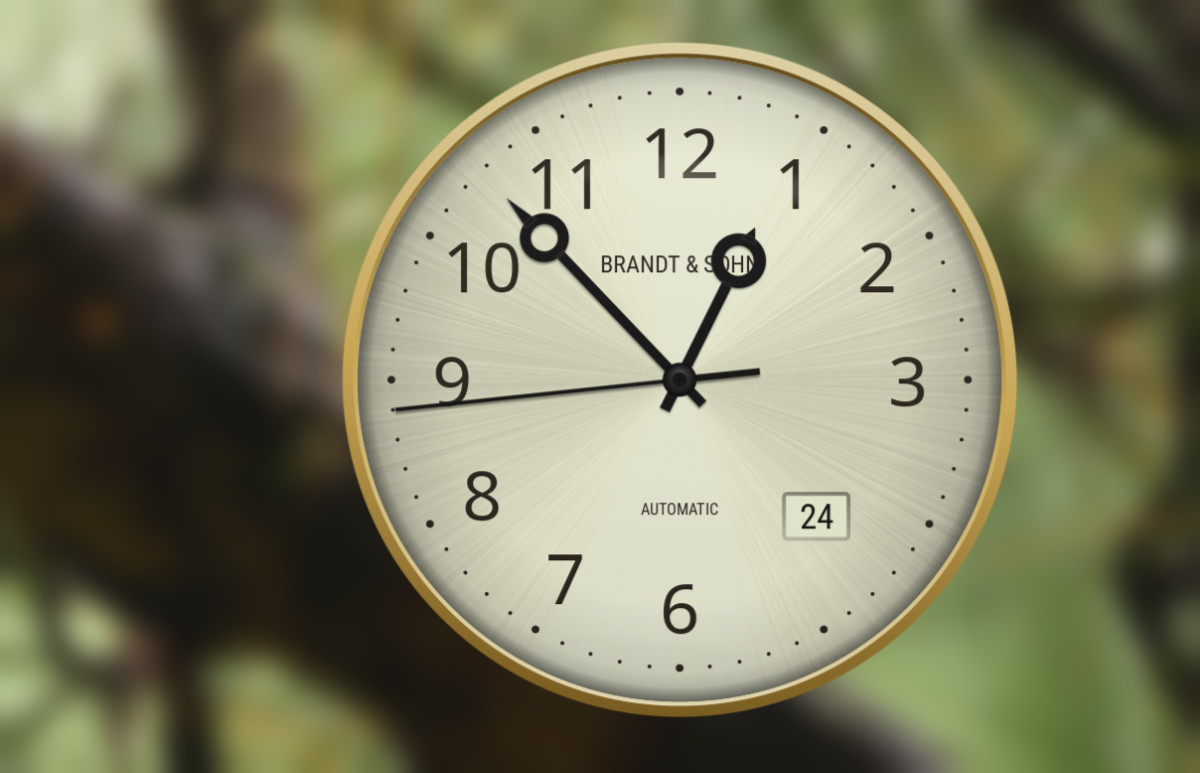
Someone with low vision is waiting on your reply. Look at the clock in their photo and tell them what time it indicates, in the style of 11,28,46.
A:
12,52,44
